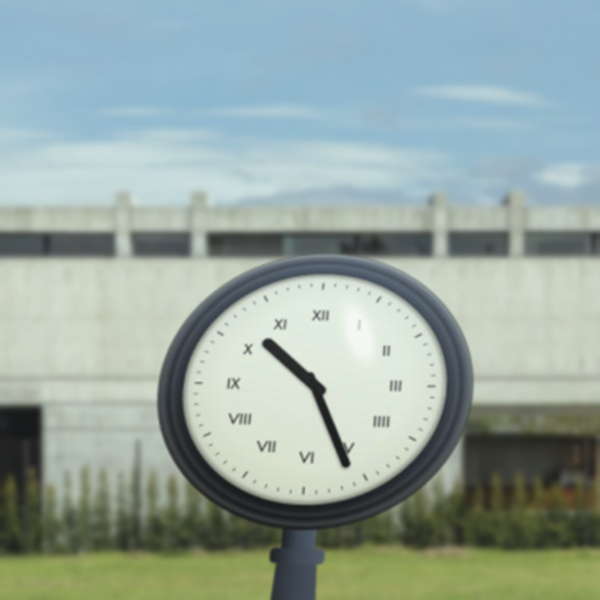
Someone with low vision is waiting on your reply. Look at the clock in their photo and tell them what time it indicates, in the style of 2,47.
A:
10,26
